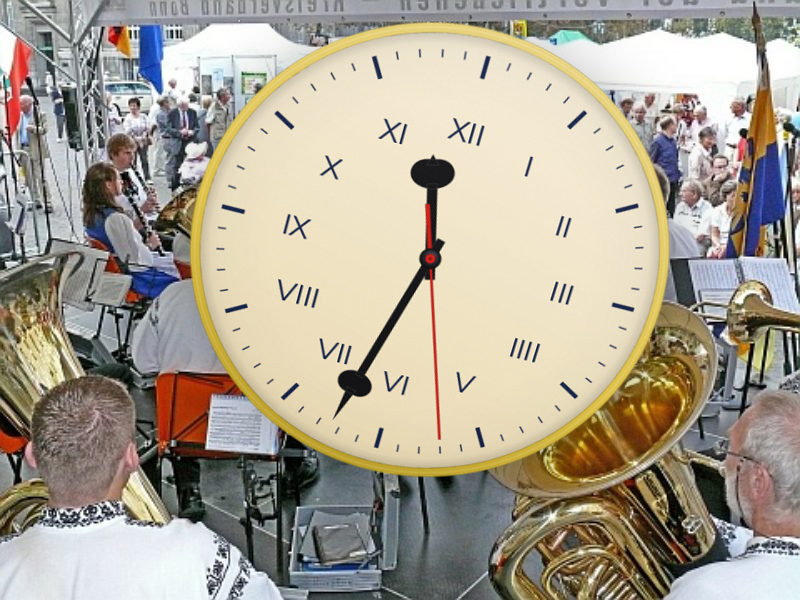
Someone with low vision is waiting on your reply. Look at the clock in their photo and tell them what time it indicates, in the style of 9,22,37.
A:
11,32,27
